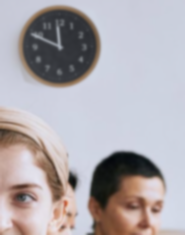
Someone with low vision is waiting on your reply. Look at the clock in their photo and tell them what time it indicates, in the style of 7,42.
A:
11,49
